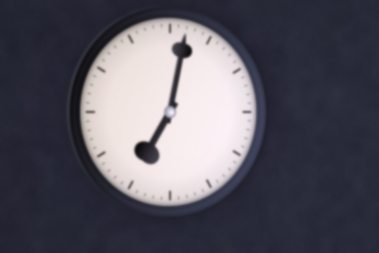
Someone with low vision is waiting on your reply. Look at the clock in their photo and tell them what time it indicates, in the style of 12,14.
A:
7,02
